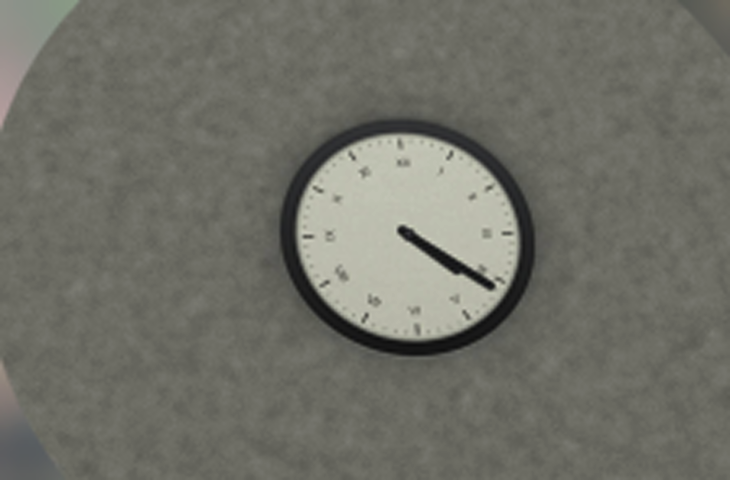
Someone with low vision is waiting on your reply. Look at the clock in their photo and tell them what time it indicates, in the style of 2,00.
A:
4,21
